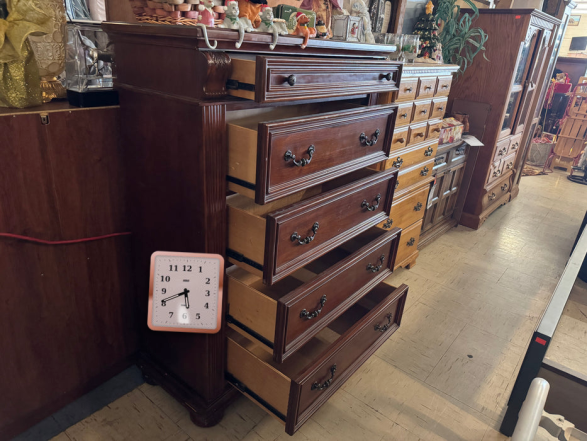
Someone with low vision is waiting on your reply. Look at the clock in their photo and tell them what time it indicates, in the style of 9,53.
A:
5,41
